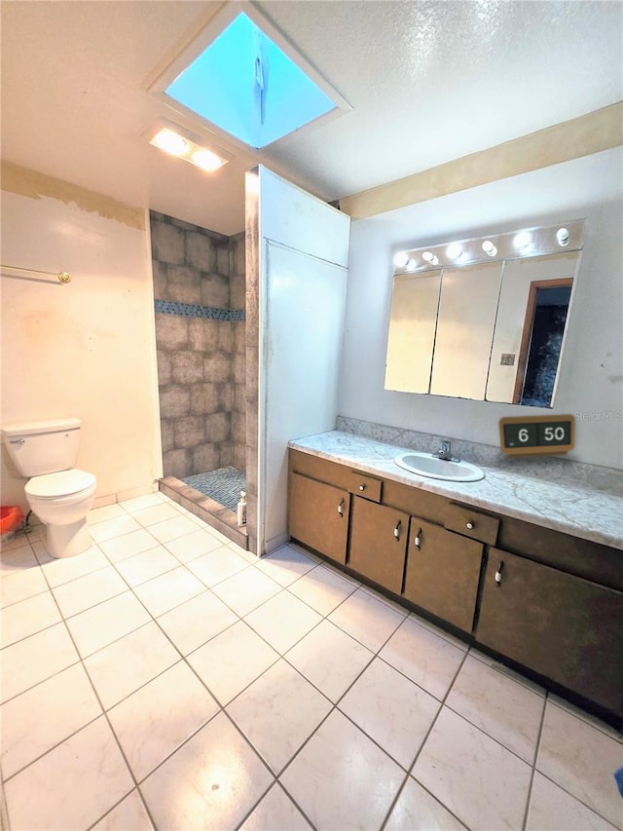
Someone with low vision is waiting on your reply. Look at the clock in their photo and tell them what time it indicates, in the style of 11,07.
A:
6,50
